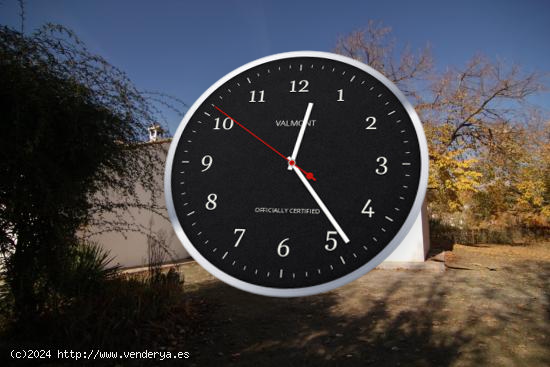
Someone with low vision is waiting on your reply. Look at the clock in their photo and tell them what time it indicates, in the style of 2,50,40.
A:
12,23,51
